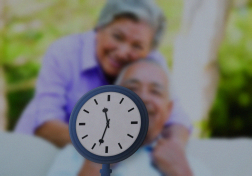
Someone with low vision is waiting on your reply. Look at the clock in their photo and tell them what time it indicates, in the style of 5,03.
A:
11,33
